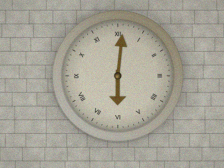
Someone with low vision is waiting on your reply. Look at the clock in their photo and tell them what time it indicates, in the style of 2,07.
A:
6,01
